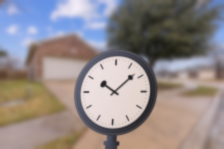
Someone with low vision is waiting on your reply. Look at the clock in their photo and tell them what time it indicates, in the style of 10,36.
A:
10,08
